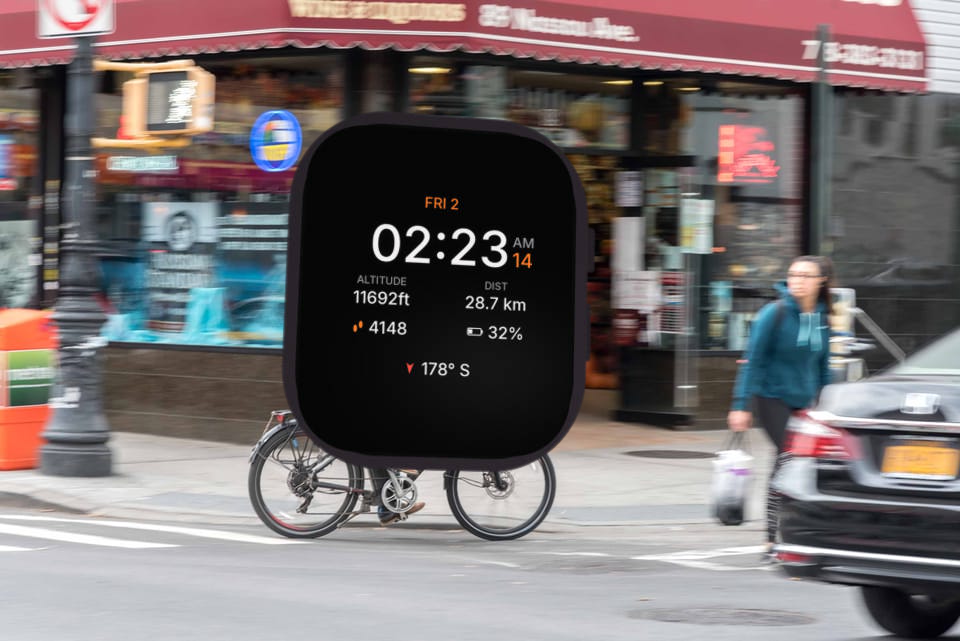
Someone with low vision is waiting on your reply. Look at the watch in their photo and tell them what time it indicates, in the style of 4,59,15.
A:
2,23,14
